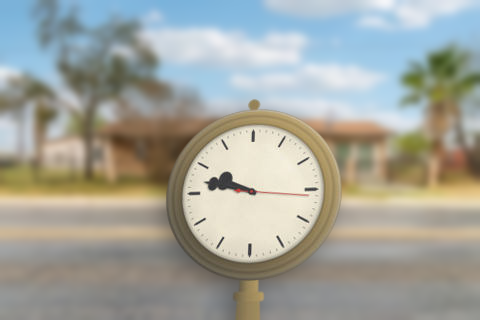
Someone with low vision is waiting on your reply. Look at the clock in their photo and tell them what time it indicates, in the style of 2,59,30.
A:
9,47,16
